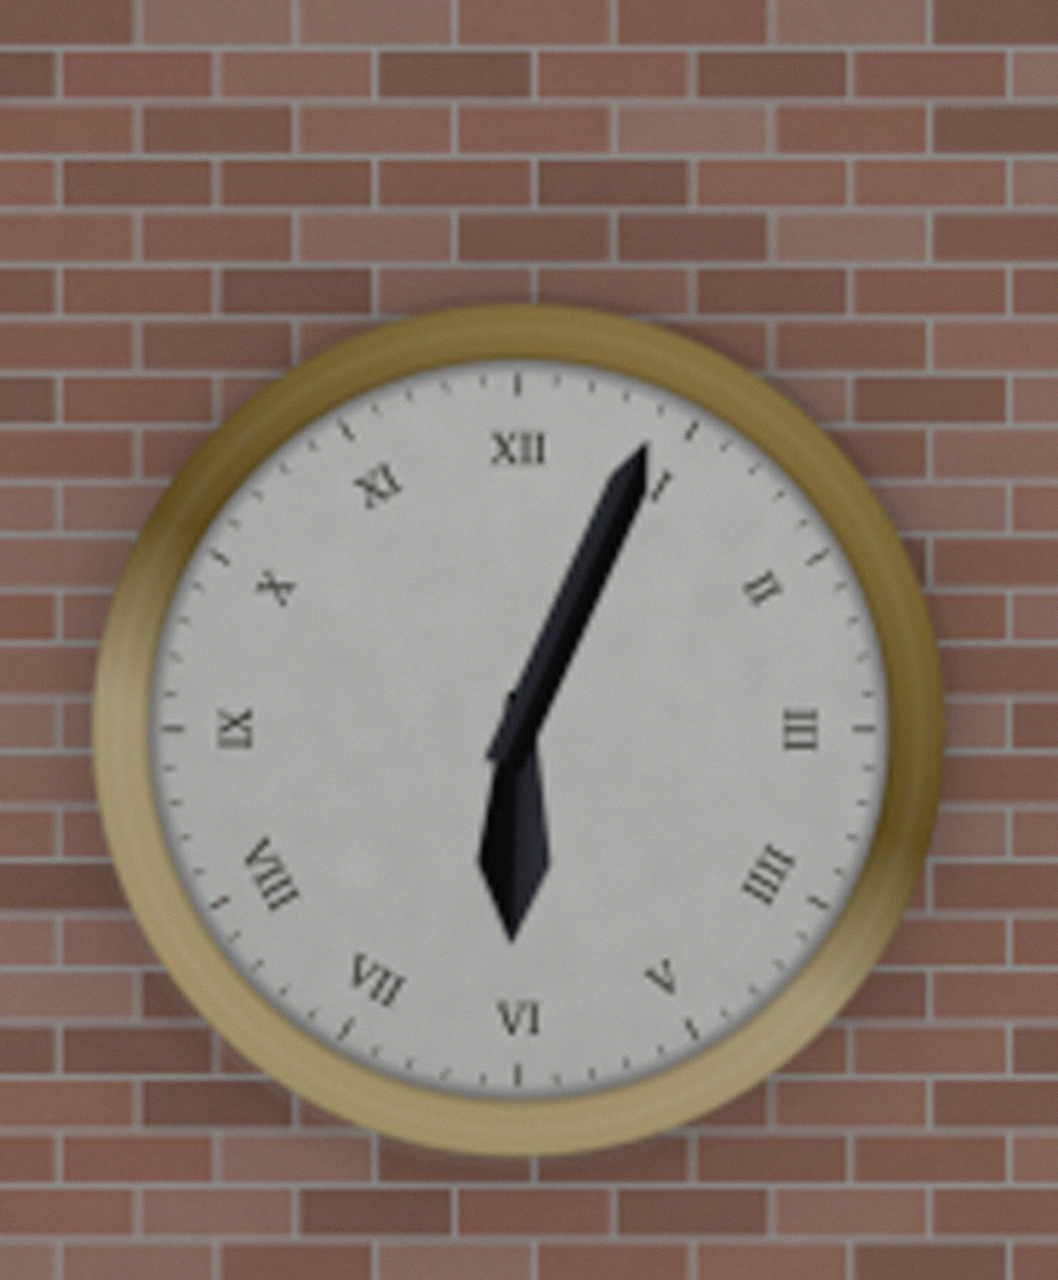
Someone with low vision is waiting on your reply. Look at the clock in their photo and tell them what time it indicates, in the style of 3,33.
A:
6,04
